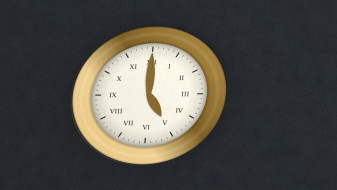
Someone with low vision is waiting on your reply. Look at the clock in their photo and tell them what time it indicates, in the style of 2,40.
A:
5,00
